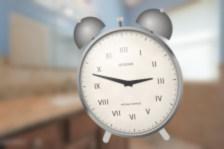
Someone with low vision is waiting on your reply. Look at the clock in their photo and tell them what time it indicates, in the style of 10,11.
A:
2,48
